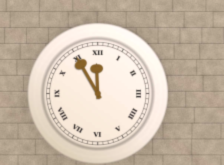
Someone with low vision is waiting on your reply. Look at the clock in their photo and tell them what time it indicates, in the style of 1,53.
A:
11,55
